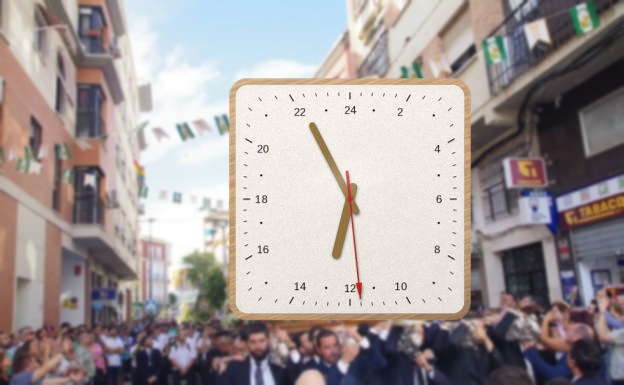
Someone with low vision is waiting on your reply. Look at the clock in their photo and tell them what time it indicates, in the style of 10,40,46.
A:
12,55,29
